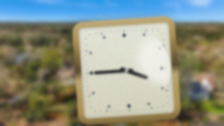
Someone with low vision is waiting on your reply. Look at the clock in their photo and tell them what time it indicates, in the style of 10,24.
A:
3,45
